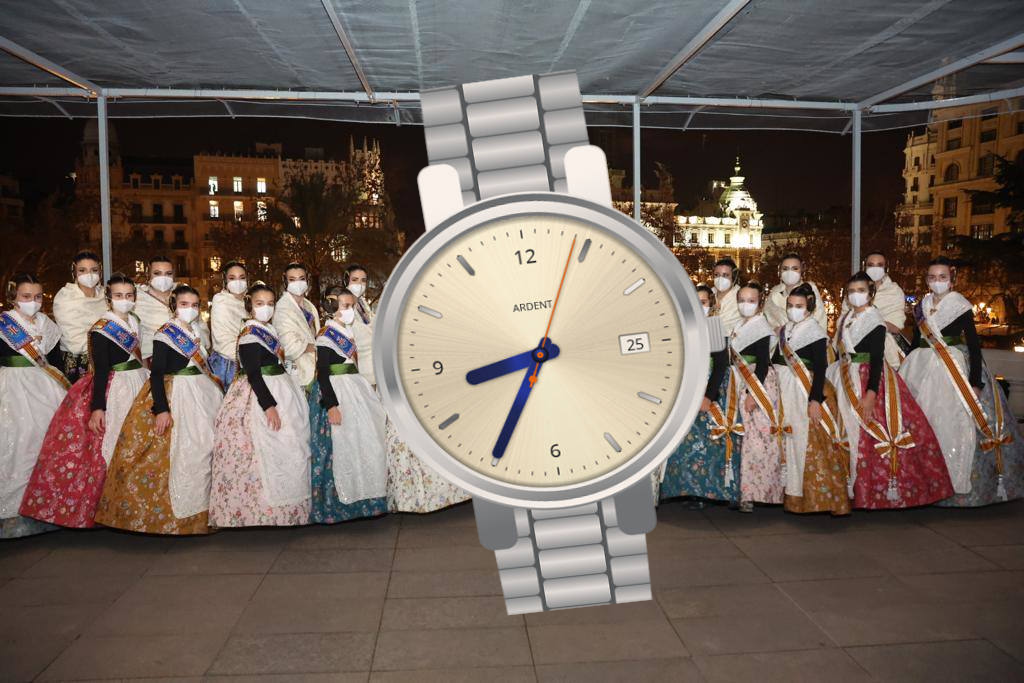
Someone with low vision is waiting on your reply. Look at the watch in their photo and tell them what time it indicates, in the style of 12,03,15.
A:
8,35,04
